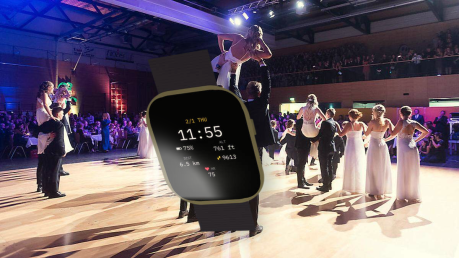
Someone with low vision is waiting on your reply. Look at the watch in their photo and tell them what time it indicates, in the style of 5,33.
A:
11,55
